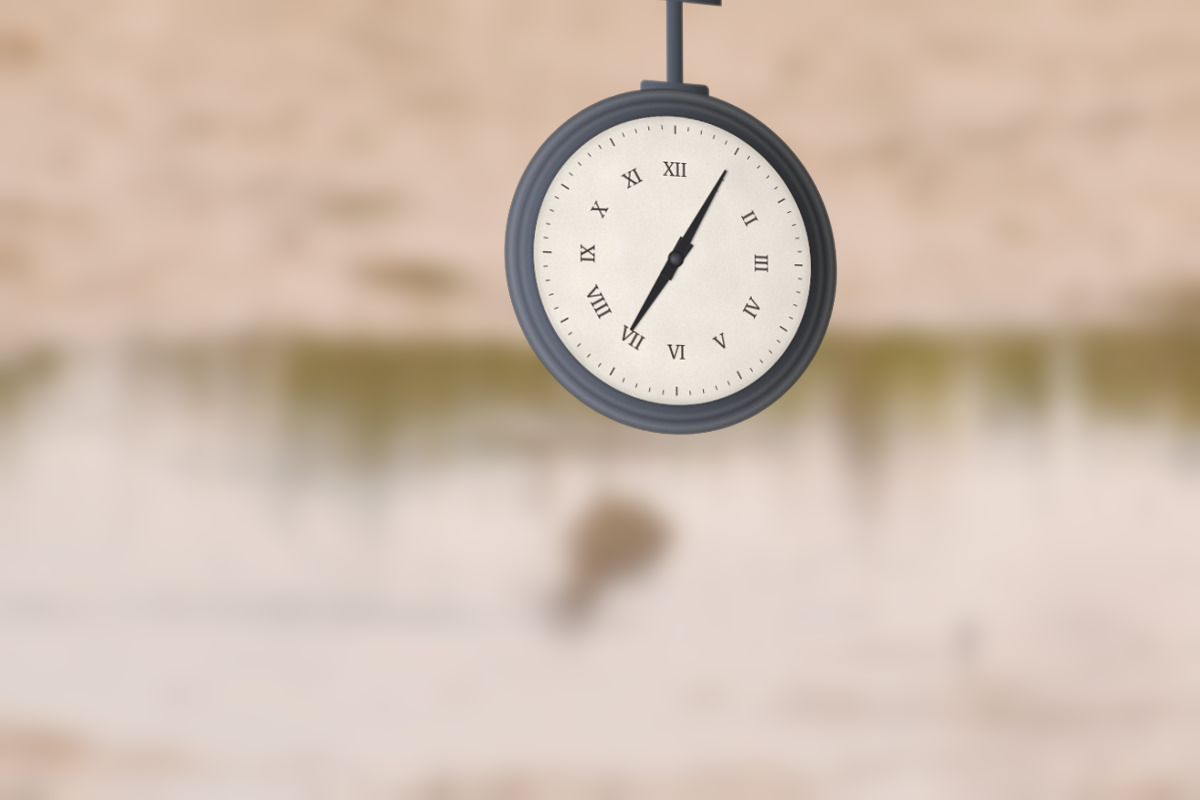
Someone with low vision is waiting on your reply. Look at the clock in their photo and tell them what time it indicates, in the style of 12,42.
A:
7,05
